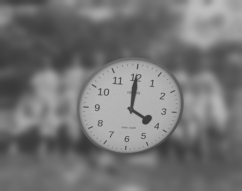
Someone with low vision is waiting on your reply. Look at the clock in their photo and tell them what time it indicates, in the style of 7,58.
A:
4,00
